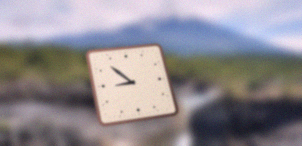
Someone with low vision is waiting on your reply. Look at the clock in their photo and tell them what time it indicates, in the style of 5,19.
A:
8,53
